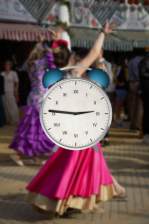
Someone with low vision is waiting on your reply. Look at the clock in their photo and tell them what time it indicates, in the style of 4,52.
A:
2,46
